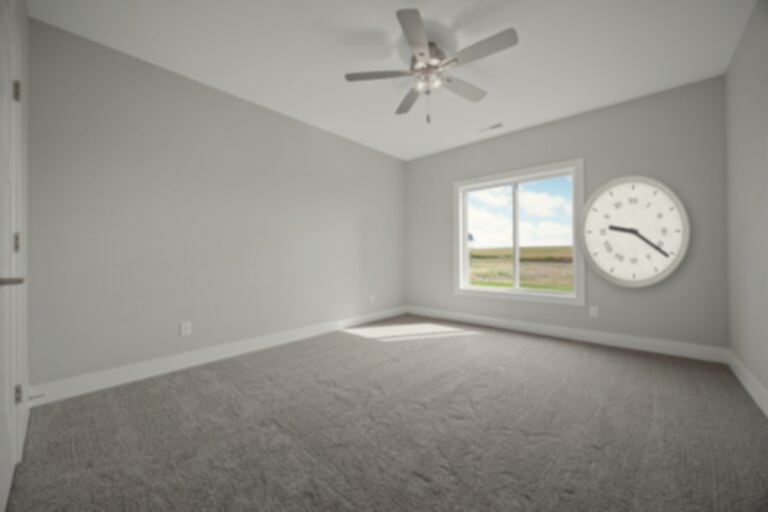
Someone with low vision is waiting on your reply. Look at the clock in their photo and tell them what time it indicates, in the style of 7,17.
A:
9,21
